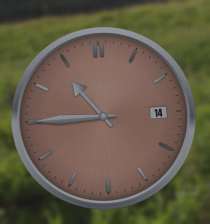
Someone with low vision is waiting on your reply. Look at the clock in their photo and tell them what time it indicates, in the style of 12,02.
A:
10,45
